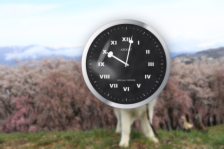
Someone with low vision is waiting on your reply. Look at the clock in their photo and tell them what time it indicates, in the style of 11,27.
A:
10,02
